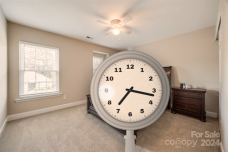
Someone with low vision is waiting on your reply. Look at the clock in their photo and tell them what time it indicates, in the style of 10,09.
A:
7,17
